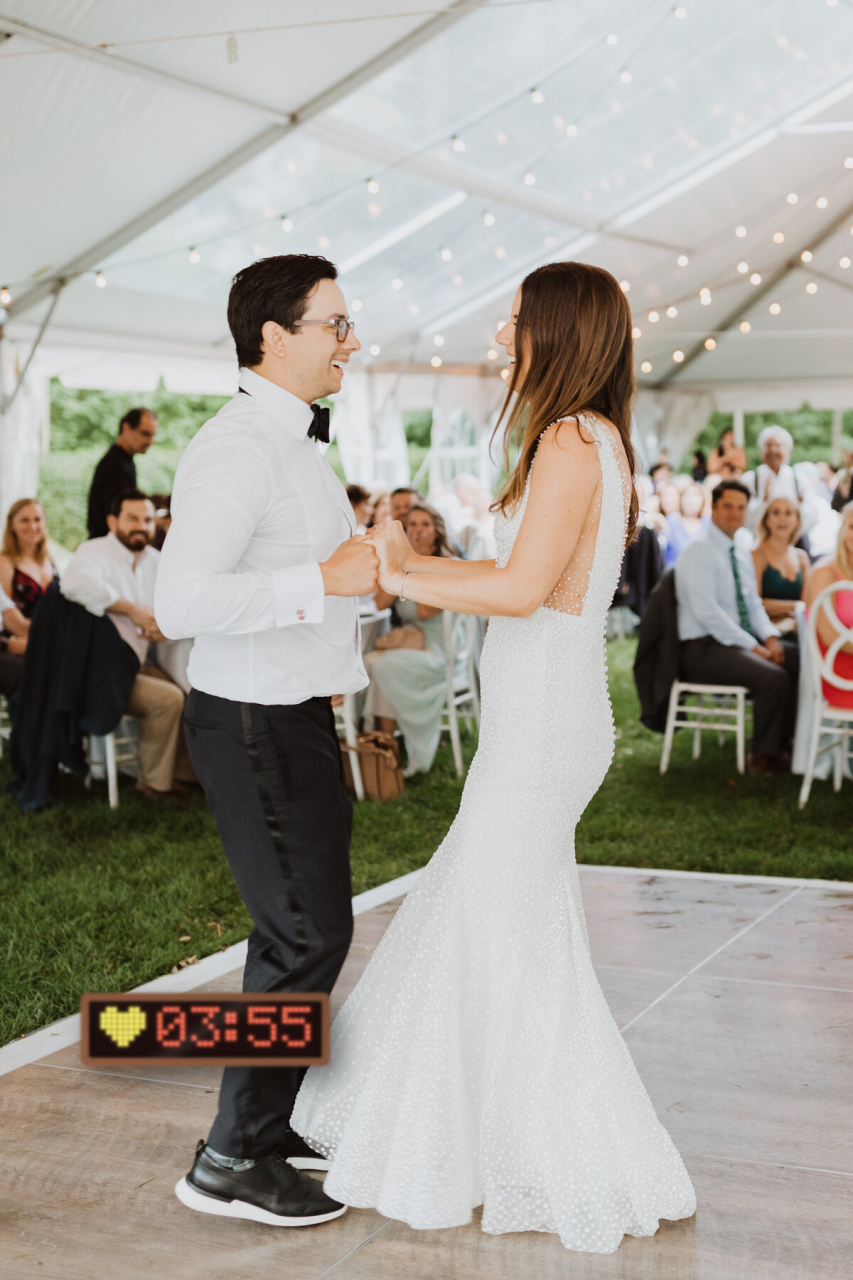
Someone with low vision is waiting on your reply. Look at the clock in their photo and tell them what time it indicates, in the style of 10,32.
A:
3,55
